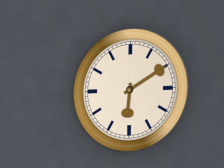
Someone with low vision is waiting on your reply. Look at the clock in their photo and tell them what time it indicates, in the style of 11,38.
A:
6,10
